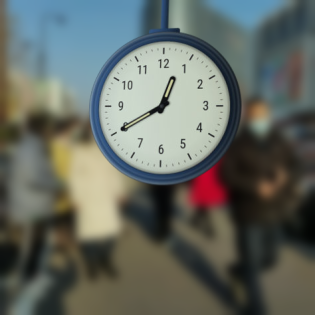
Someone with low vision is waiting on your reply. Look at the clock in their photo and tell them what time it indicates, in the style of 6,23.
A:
12,40
